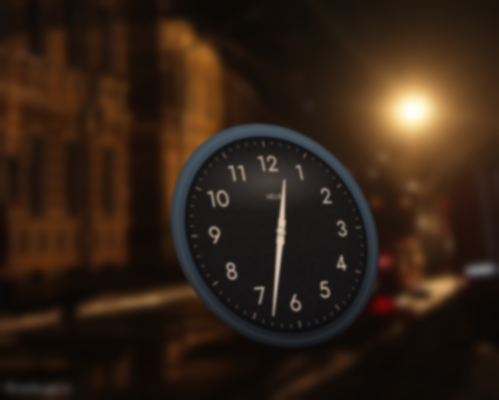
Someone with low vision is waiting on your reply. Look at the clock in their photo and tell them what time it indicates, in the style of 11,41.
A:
12,33
